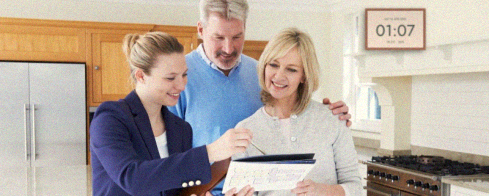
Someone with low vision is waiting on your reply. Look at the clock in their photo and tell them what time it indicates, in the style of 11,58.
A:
1,07
